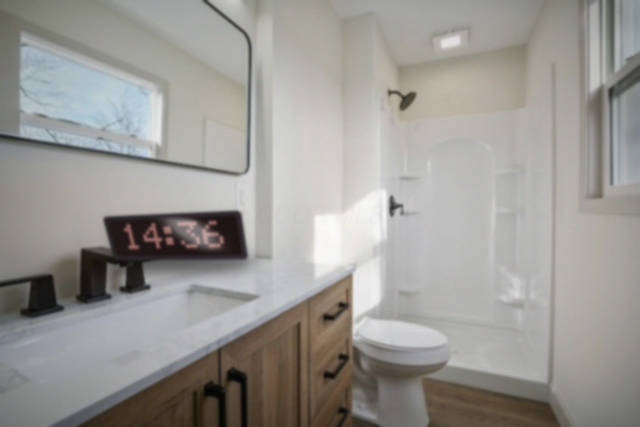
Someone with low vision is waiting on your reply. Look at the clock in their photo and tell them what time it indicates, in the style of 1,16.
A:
14,36
